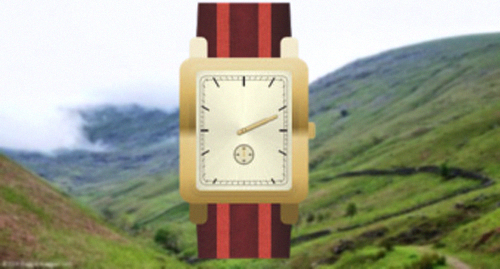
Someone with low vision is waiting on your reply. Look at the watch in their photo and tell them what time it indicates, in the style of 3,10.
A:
2,11
